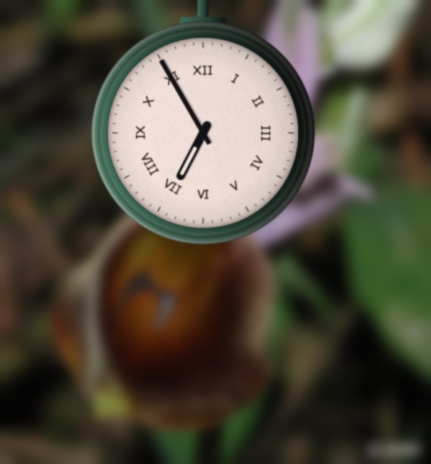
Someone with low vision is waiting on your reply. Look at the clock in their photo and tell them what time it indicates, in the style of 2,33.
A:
6,55
